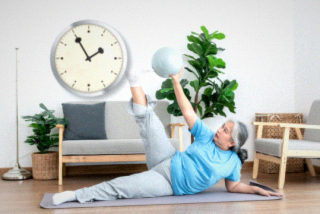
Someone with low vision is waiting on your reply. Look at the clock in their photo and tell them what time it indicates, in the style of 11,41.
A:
1,55
